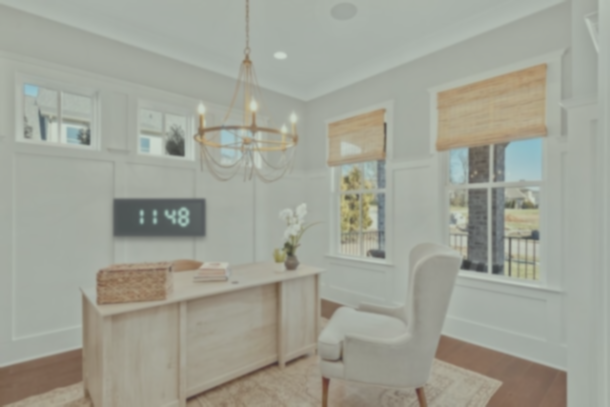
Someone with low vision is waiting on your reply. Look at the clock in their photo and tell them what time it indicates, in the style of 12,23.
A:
11,48
